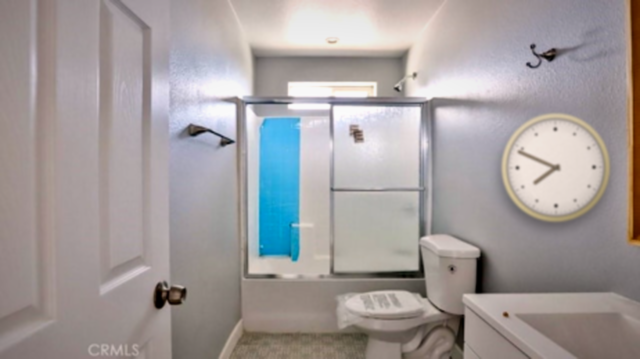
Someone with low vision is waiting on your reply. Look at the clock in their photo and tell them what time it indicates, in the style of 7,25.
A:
7,49
